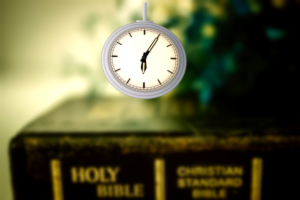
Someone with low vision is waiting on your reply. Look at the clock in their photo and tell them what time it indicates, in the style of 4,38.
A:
6,05
